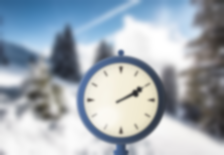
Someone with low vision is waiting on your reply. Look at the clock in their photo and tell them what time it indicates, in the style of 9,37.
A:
2,10
